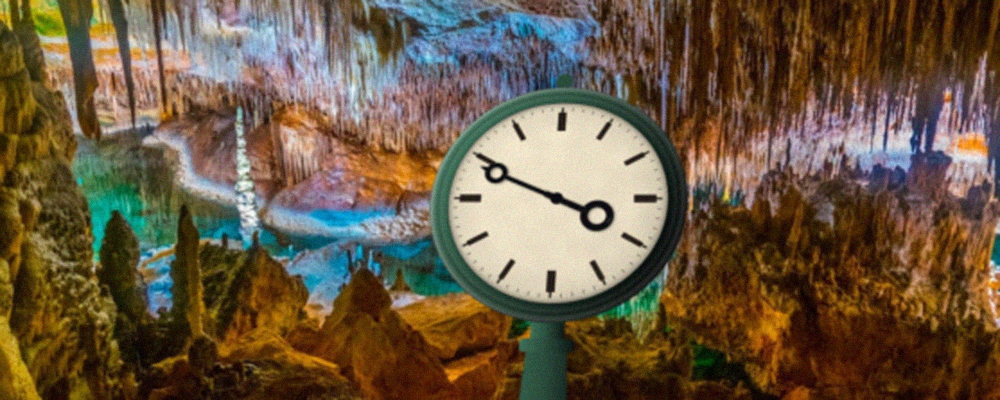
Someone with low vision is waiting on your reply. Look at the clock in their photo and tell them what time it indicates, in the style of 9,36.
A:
3,49
